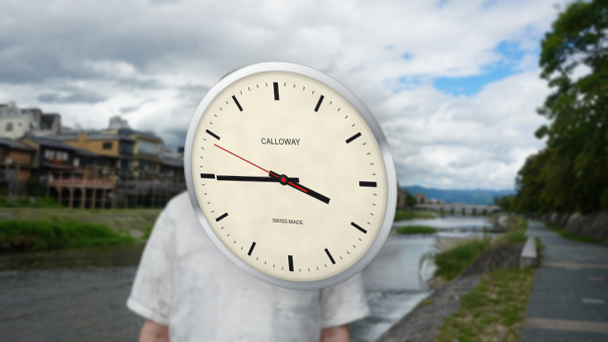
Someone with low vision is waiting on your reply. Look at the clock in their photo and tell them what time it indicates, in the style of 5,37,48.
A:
3,44,49
